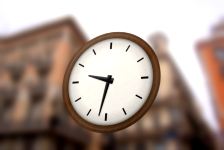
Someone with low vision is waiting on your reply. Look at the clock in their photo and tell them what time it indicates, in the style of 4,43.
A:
9,32
